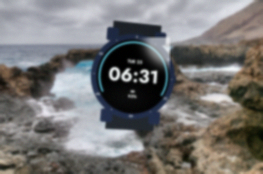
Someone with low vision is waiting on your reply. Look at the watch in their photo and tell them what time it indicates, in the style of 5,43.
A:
6,31
